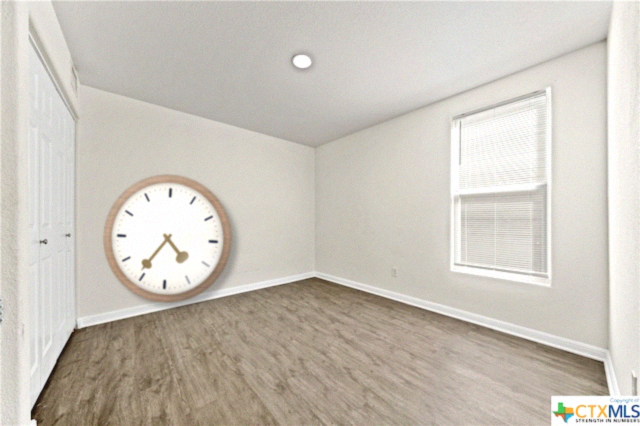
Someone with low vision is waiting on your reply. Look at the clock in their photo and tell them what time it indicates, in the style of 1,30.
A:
4,36
